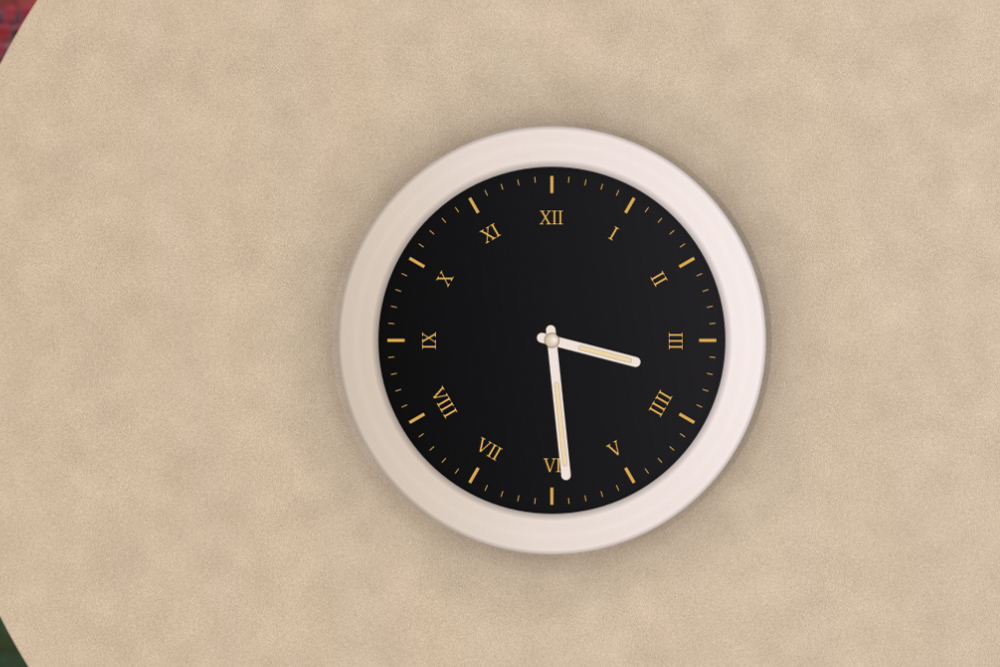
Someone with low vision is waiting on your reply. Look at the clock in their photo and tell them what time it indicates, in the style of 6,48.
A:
3,29
